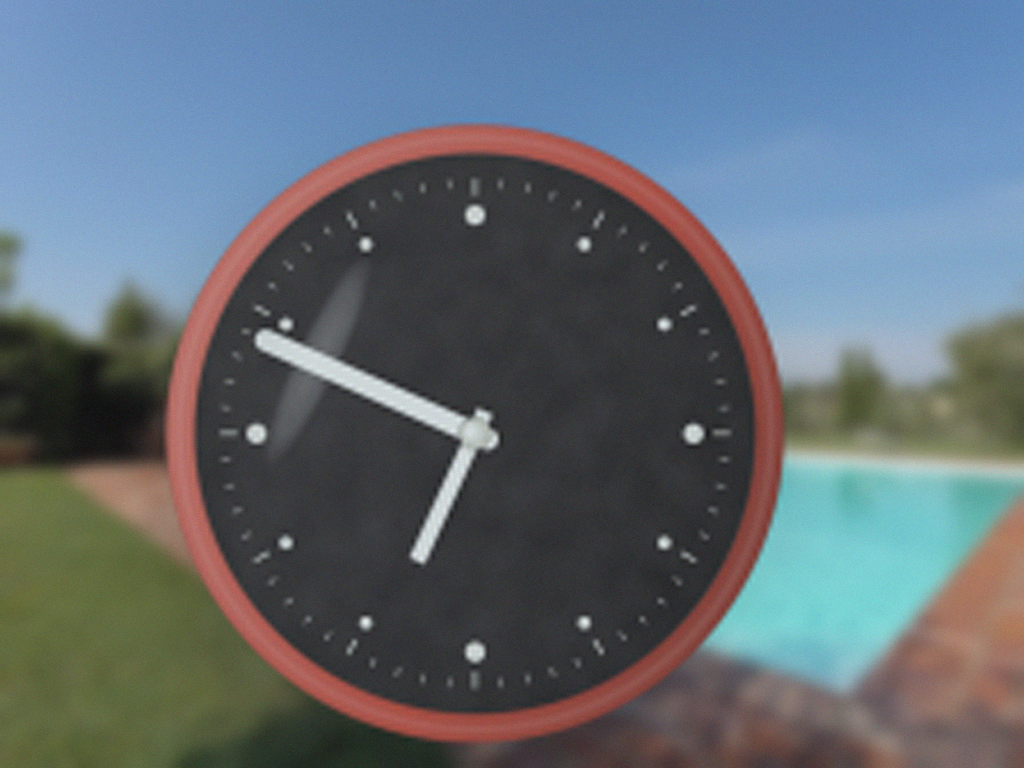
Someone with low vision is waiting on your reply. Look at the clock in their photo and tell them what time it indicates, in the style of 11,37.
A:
6,49
